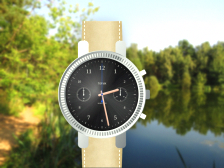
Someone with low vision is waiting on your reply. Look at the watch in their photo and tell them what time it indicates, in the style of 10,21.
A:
2,28
